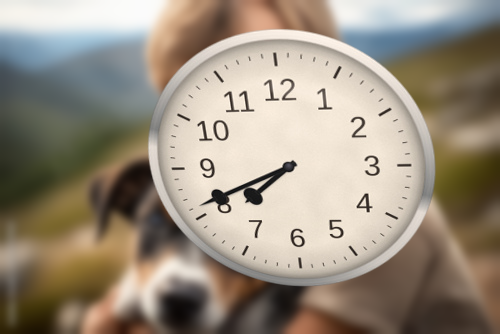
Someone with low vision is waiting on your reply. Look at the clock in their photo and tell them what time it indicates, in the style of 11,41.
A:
7,41
